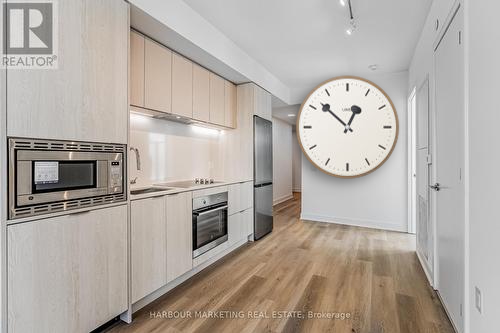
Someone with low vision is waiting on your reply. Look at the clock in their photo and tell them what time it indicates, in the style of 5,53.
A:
12,52
